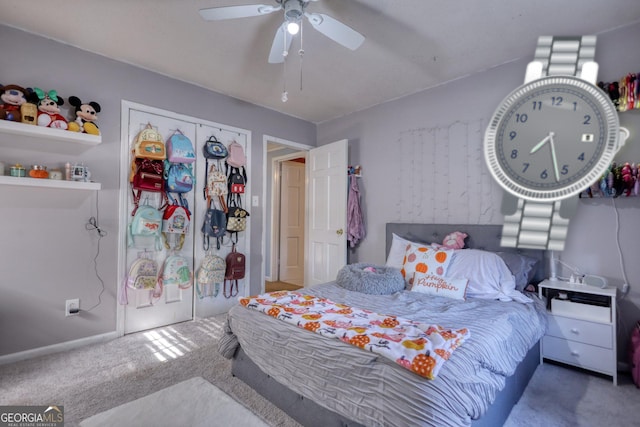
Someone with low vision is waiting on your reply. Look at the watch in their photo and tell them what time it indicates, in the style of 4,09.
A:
7,27
